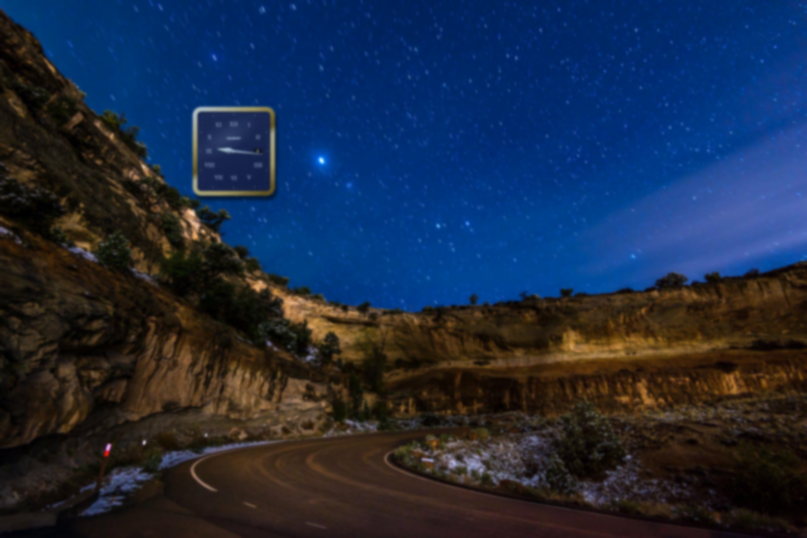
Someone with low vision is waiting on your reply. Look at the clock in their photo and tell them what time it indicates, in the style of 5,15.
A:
9,16
